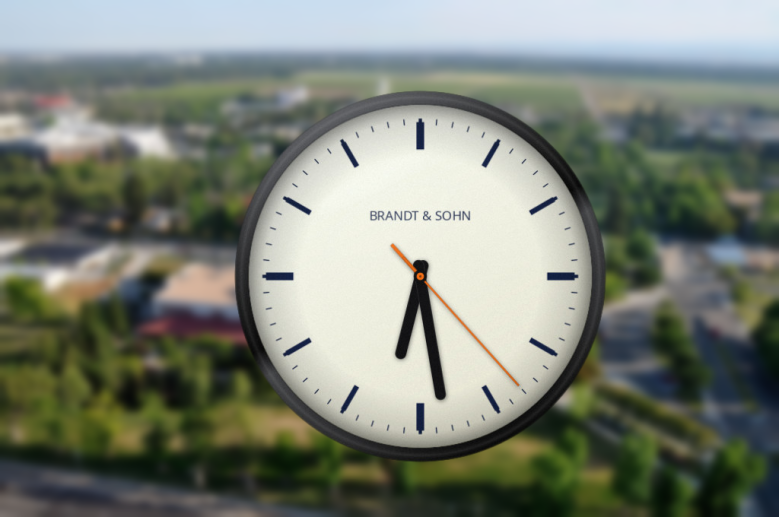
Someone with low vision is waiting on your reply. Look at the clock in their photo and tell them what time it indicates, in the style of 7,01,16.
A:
6,28,23
